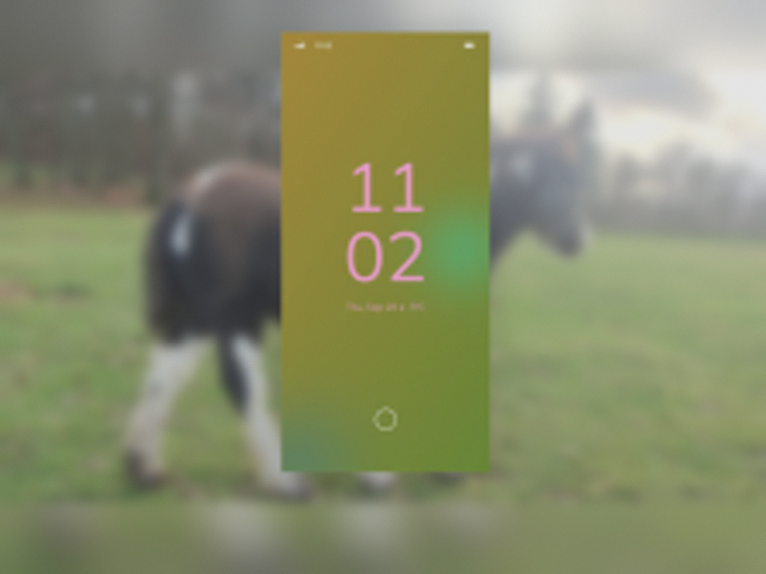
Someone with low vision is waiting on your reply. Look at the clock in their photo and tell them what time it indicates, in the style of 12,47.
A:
11,02
